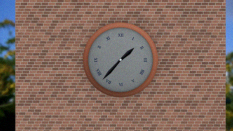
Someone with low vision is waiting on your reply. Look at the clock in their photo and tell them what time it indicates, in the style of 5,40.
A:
1,37
